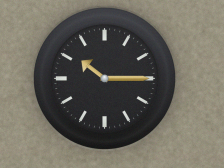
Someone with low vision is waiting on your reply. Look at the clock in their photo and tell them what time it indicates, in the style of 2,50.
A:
10,15
